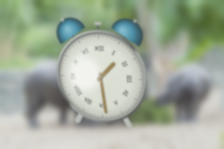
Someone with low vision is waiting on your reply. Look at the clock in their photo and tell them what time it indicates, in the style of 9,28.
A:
1,29
